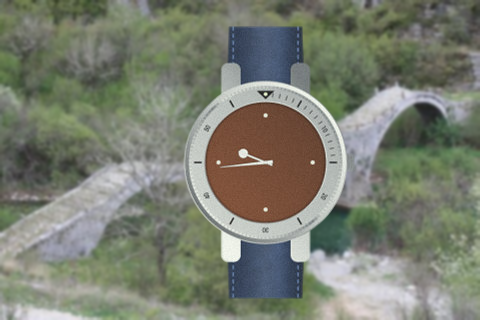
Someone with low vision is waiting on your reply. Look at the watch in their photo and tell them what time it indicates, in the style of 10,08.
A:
9,44
